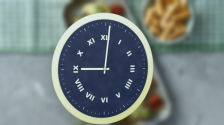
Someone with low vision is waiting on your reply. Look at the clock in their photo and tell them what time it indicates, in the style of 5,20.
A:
9,01
